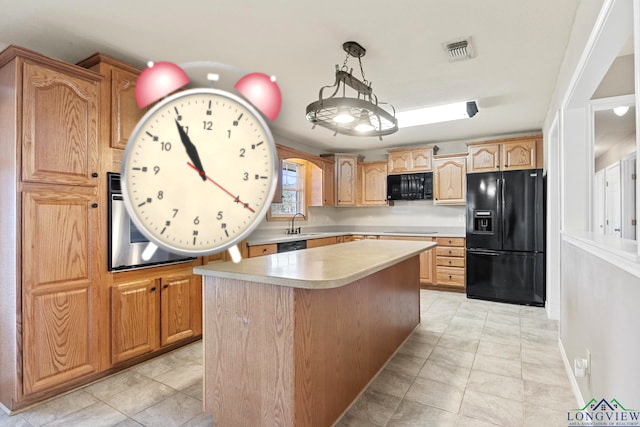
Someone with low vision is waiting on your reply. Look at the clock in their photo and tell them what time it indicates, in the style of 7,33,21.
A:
10,54,20
